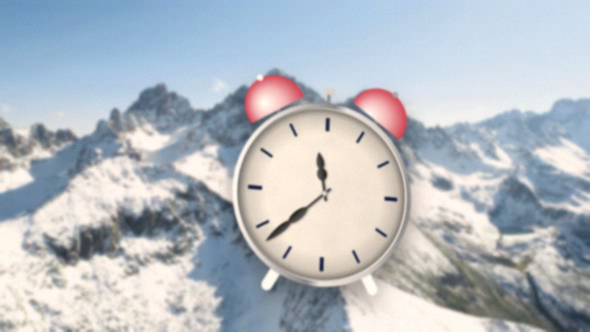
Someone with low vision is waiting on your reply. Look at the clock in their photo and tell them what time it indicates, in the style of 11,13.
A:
11,38
